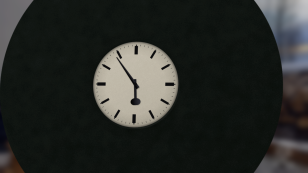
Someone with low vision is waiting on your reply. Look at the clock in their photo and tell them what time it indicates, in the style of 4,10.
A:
5,54
